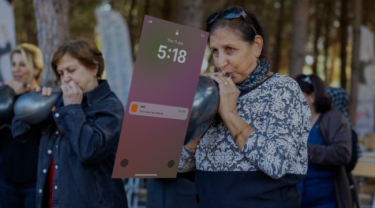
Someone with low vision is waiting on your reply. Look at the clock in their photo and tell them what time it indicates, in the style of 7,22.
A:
5,18
